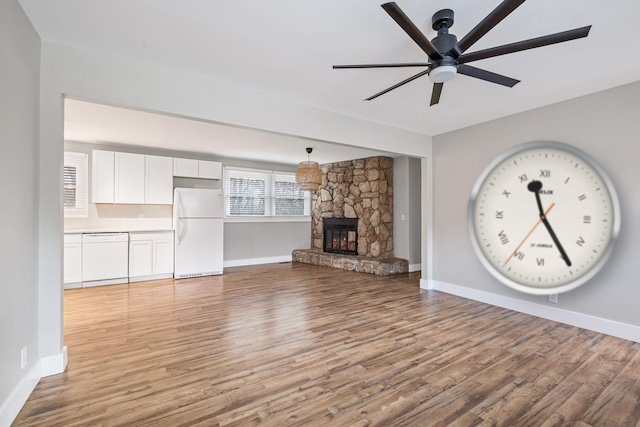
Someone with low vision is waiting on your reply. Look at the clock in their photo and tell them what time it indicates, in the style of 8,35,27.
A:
11,24,36
